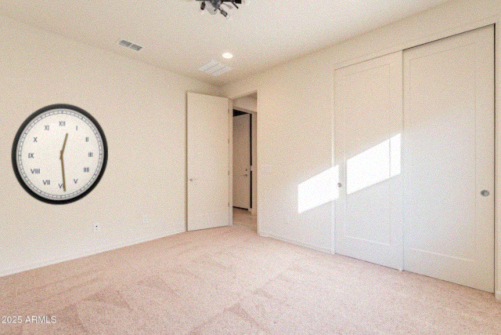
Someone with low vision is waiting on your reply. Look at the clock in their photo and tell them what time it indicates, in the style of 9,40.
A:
12,29
